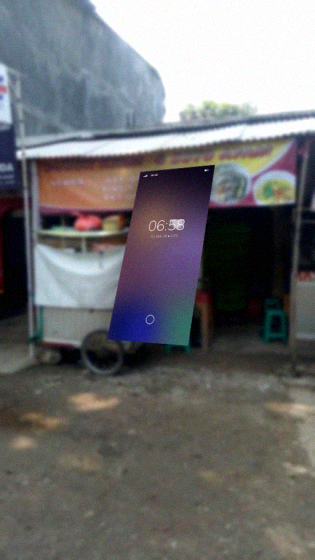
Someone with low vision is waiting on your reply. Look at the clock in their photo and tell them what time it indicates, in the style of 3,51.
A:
6,58
